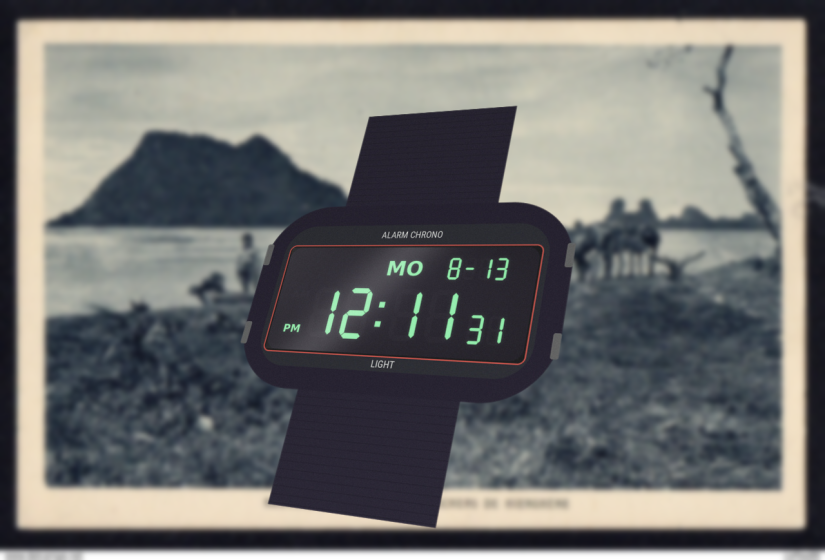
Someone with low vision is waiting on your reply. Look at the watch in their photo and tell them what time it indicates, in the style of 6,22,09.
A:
12,11,31
